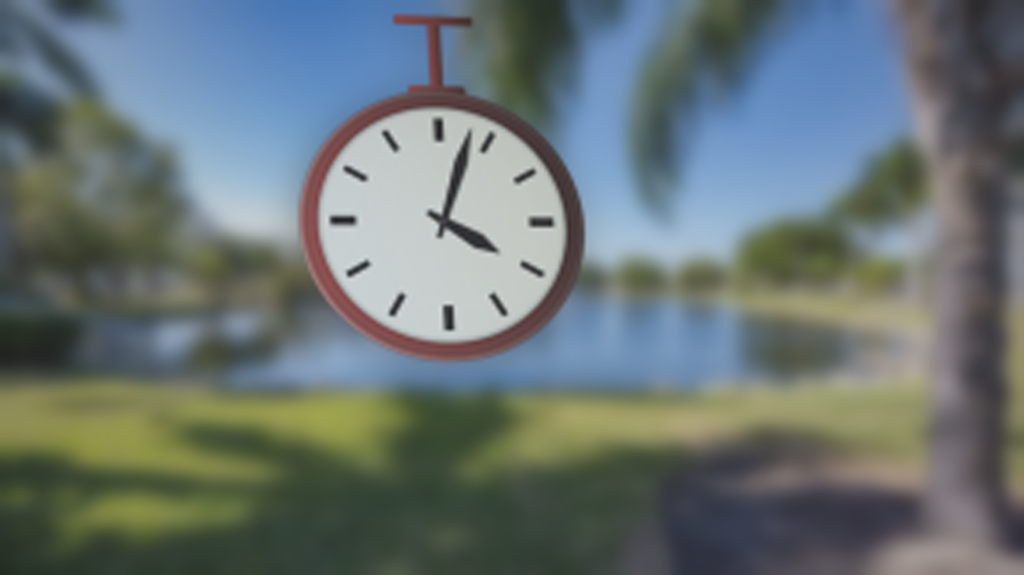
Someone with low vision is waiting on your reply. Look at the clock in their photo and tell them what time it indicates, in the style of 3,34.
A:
4,03
